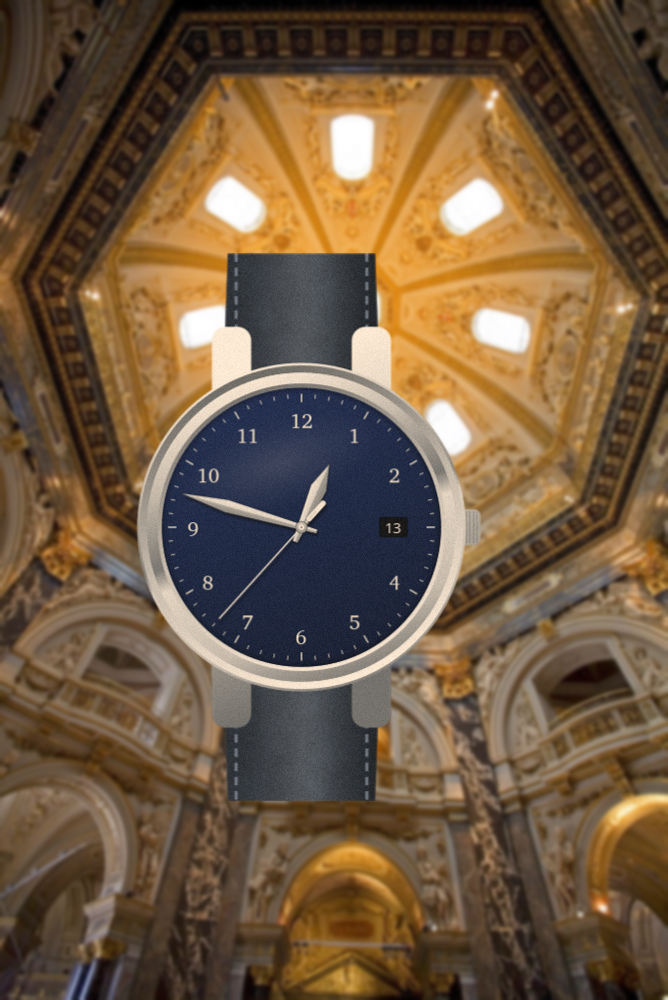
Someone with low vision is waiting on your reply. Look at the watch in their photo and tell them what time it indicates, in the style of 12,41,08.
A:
12,47,37
